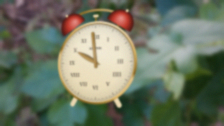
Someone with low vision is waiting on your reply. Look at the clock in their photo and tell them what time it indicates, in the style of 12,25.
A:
9,59
